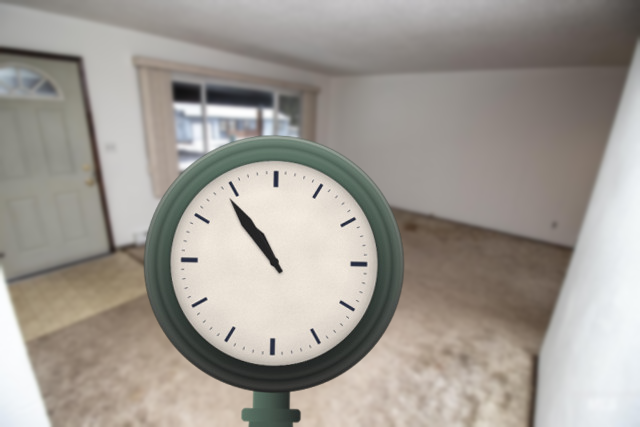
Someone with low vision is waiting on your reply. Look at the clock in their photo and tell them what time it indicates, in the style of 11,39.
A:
10,54
